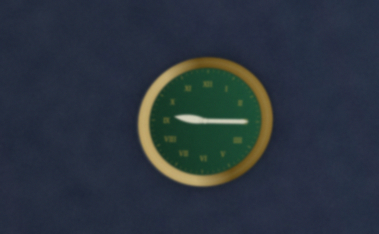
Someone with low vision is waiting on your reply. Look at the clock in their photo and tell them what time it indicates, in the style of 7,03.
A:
9,15
